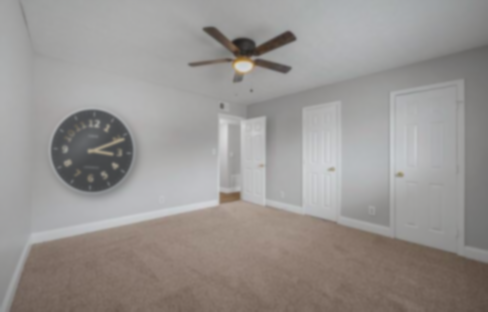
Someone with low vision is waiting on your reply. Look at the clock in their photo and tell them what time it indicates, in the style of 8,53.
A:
3,11
